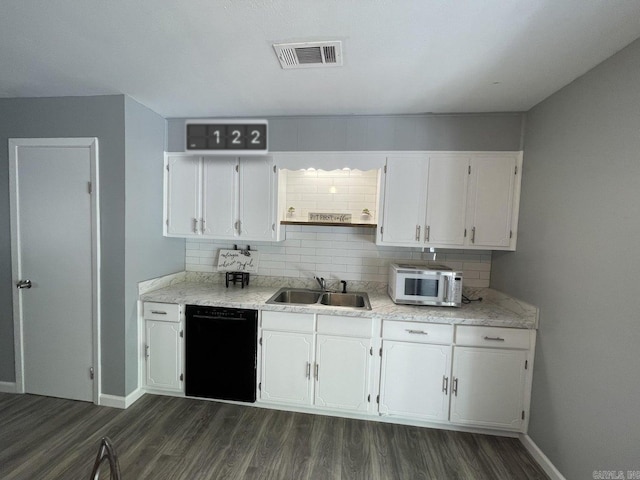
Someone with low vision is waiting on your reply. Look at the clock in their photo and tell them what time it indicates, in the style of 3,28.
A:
1,22
